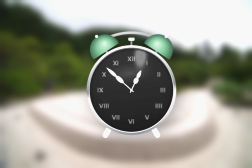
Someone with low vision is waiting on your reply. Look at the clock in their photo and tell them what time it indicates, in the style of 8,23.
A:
12,52
